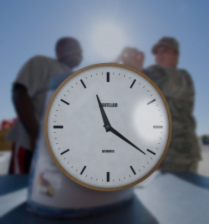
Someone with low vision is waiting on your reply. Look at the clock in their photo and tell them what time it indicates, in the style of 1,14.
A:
11,21
